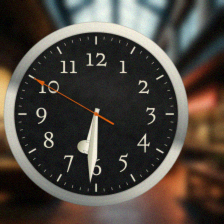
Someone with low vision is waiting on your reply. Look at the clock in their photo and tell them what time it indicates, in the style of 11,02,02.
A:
6,30,50
